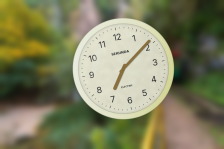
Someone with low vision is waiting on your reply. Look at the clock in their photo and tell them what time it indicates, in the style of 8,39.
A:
7,09
